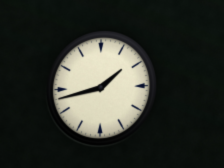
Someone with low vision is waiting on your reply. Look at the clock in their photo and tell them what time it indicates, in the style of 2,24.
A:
1,43
